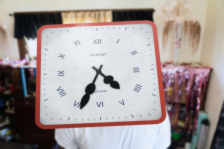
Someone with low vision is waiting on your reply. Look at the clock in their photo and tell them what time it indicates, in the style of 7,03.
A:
4,34
